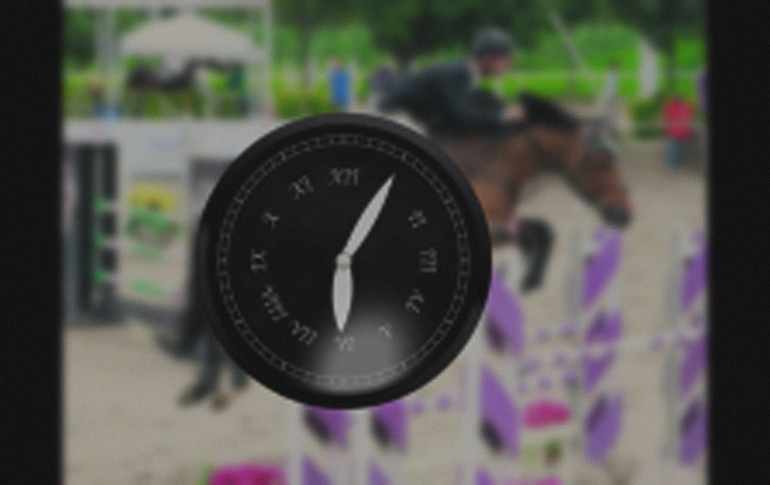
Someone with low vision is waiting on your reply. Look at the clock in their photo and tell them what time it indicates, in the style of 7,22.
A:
6,05
